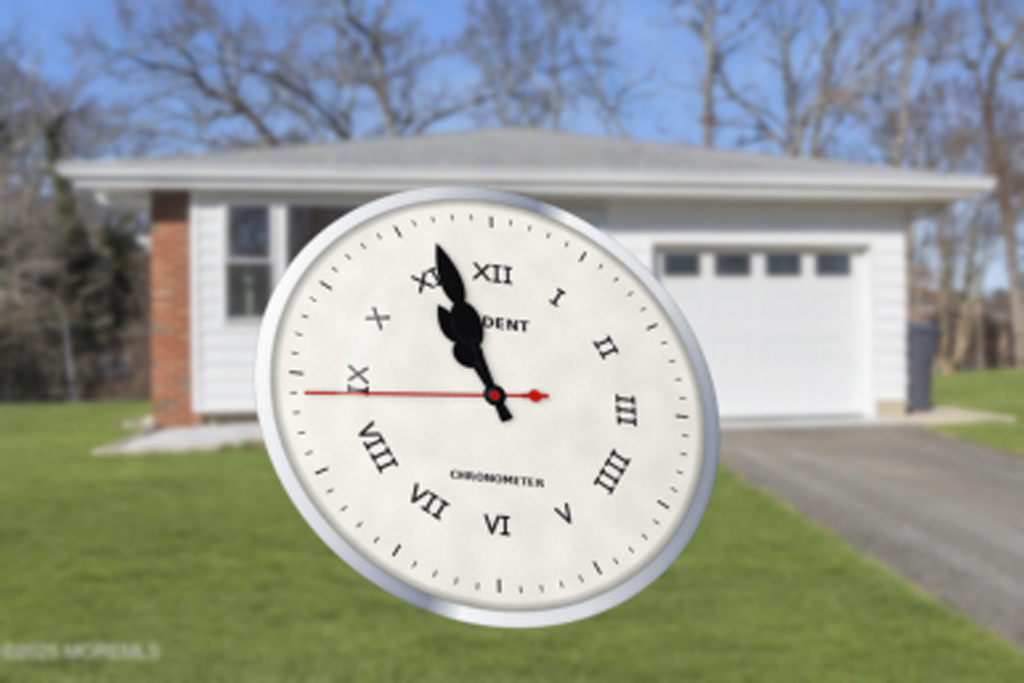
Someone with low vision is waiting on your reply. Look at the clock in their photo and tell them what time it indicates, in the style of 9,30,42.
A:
10,56,44
